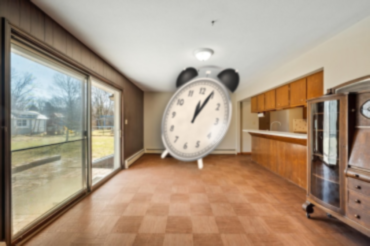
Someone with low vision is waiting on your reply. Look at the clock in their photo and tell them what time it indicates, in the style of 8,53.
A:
12,04
